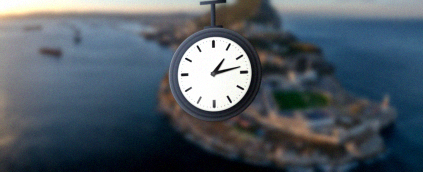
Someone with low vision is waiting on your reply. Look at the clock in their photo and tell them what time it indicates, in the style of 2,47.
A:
1,13
